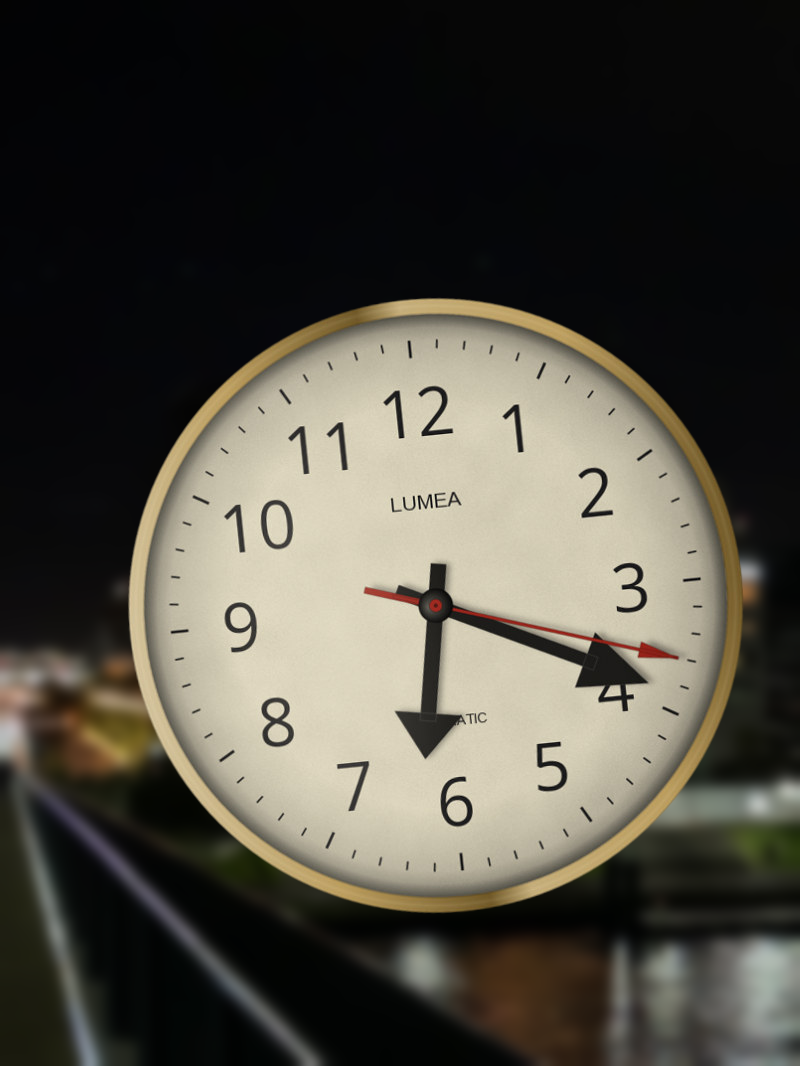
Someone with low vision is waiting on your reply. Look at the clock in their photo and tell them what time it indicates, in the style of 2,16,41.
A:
6,19,18
